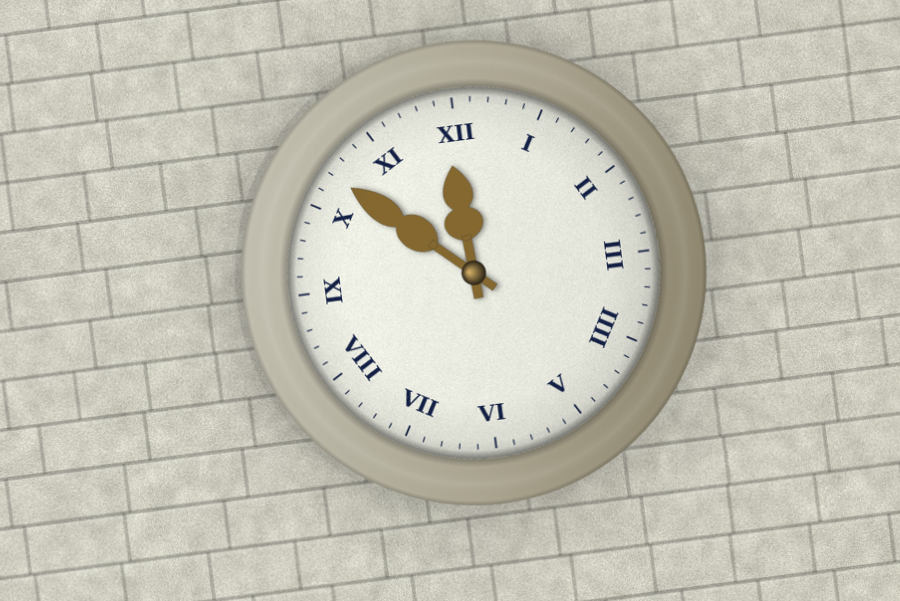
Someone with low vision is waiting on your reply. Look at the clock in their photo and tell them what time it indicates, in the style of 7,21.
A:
11,52
